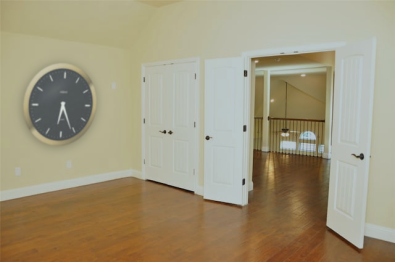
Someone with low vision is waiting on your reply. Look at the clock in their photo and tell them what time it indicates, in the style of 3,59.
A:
6,26
